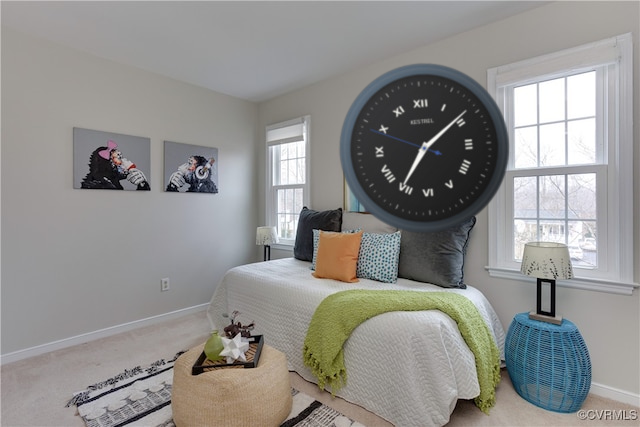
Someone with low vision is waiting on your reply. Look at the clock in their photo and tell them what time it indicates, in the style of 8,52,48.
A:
7,08,49
